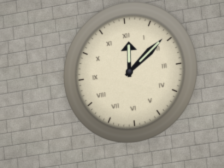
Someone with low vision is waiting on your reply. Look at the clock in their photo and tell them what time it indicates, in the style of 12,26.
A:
12,09
